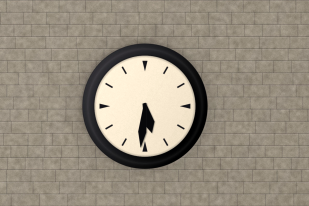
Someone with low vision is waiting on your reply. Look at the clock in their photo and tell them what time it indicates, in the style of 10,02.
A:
5,31
